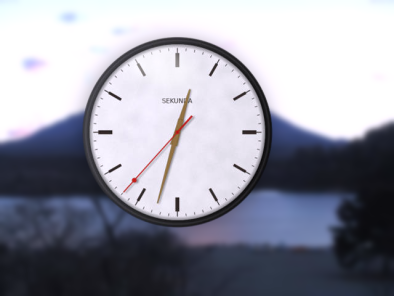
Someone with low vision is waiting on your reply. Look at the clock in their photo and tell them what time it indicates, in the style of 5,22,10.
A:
12,32,37
